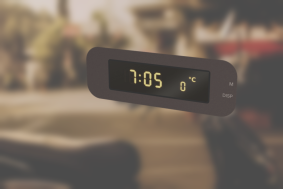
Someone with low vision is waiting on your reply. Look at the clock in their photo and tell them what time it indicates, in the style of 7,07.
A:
7,05
